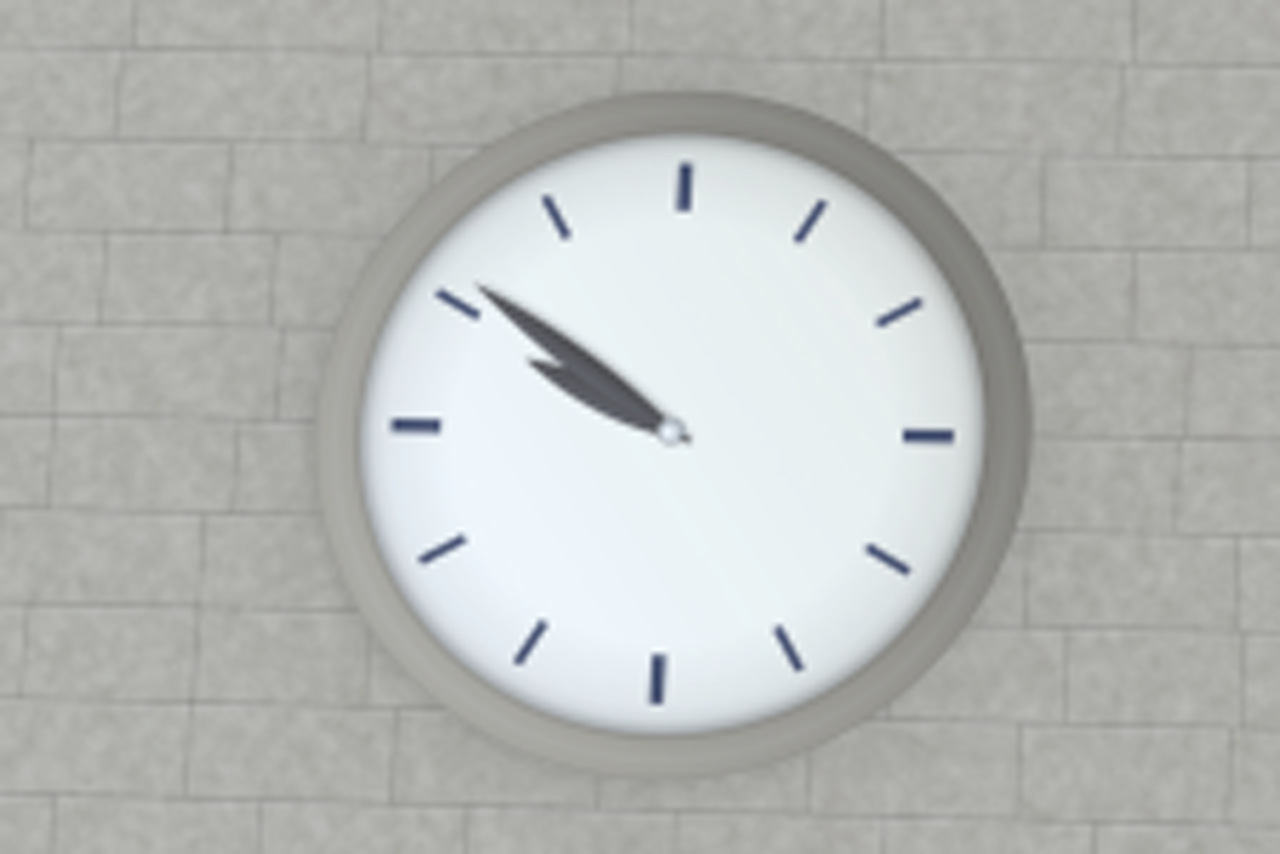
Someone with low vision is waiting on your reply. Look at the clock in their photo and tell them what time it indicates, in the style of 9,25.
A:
9,51
